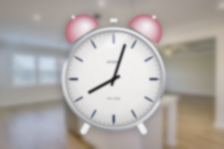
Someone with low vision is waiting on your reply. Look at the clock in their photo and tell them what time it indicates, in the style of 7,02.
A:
8,03
